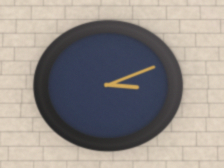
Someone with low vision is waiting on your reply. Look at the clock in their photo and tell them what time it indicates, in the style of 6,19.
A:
3,11
